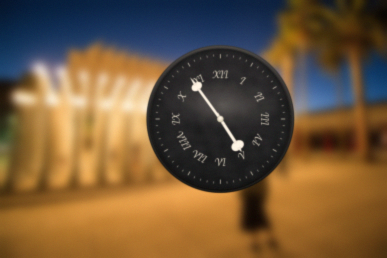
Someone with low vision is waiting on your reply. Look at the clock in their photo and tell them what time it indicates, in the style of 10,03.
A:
4,54
